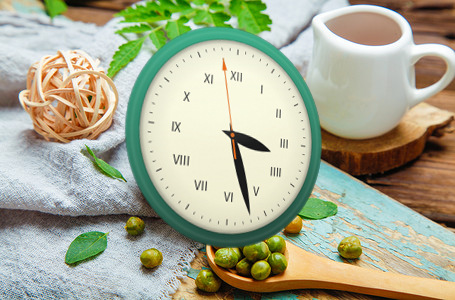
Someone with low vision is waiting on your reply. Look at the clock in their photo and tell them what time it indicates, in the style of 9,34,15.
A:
3,26,58
